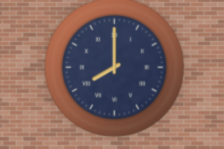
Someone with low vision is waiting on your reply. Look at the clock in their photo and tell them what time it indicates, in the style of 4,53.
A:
8,00
